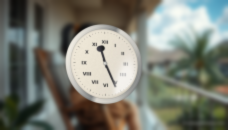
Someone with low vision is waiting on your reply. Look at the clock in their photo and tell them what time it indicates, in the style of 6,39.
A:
11,26
